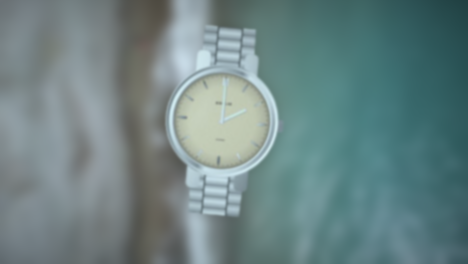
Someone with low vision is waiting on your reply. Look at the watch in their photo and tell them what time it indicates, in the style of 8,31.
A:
2,00
